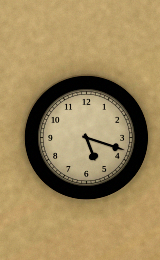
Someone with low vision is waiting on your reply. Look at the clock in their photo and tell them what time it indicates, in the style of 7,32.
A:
5,18
